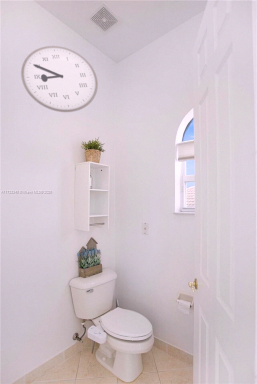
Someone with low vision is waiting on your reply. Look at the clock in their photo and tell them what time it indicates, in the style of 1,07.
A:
8,50
